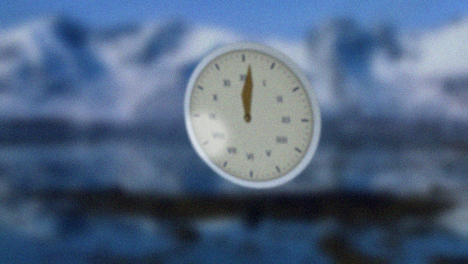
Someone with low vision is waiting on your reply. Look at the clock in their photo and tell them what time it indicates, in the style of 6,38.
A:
12,01
